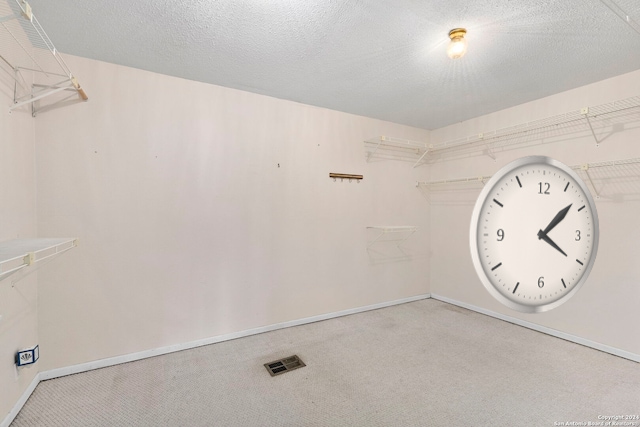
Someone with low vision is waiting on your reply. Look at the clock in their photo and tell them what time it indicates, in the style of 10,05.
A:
4,08
